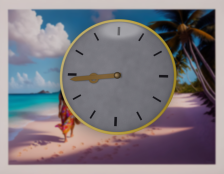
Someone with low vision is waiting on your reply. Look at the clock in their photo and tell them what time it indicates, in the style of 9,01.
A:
8,44
